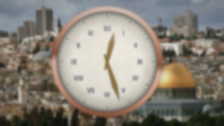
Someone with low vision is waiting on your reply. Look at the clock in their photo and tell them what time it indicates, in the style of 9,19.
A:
12,27
